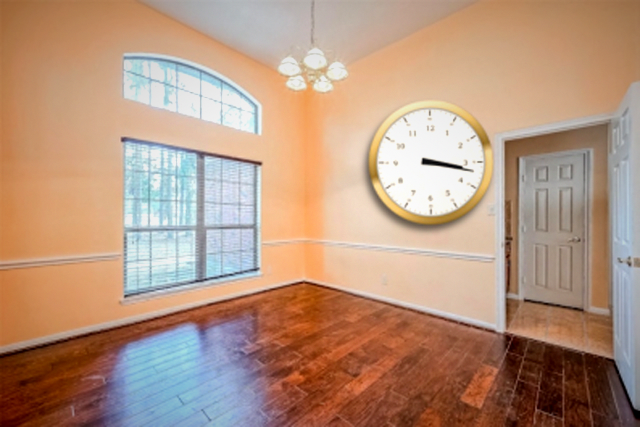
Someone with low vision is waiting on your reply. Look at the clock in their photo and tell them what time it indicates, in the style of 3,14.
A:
3,17
